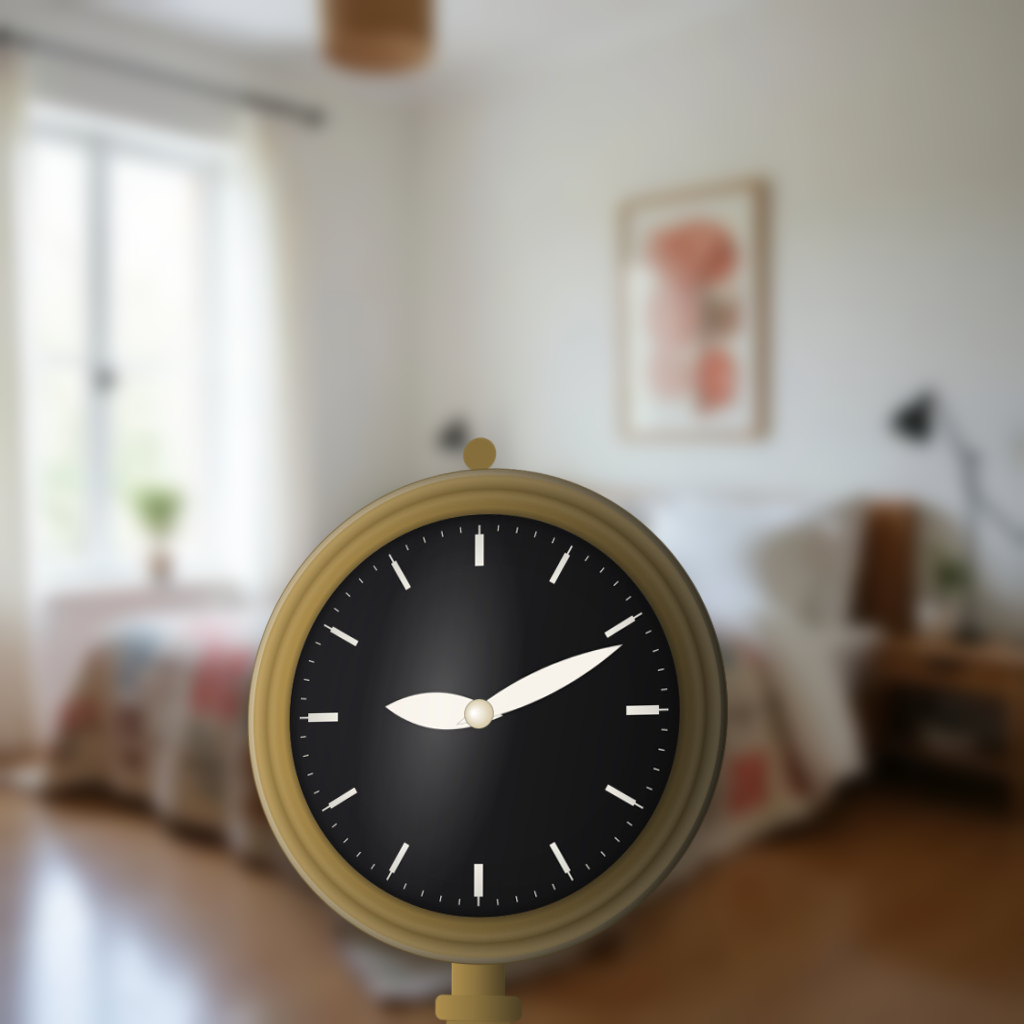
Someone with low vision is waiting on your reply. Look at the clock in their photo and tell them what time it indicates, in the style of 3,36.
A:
9,11
